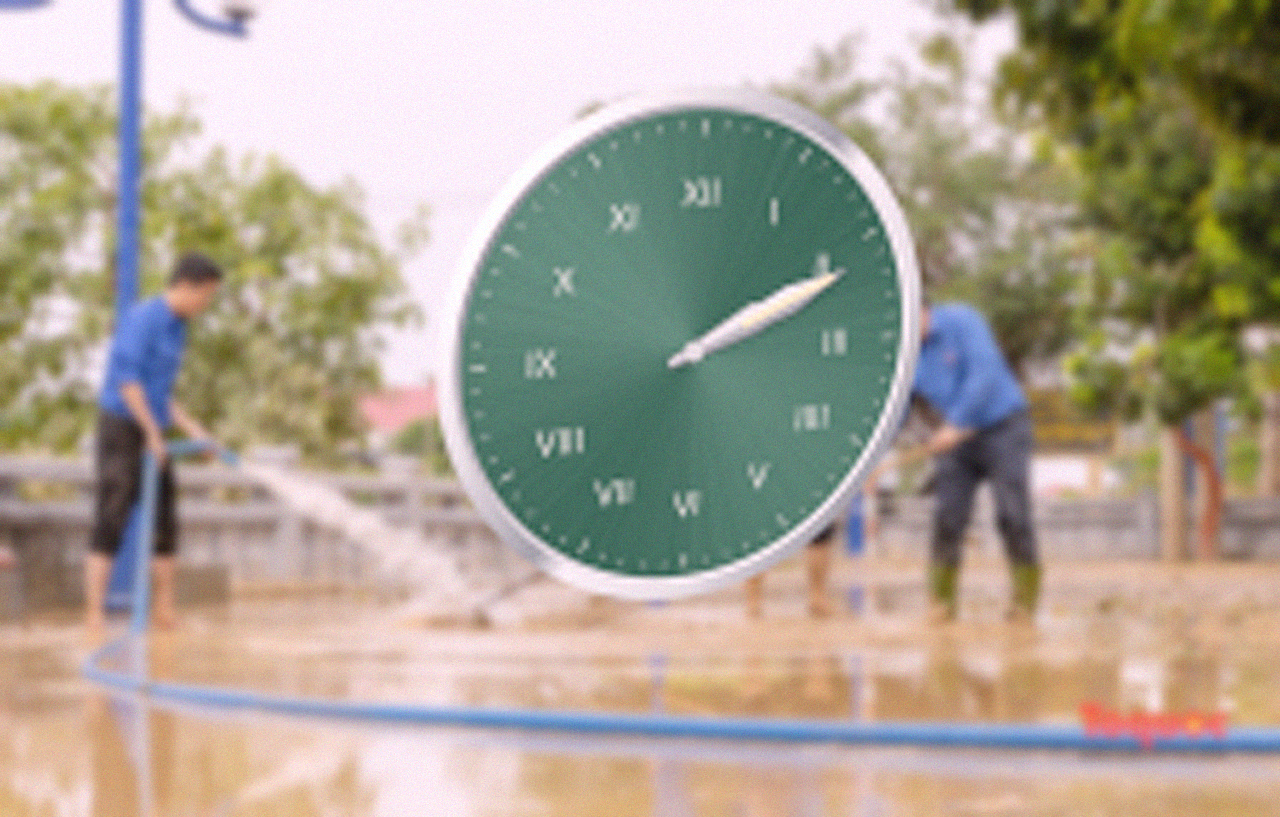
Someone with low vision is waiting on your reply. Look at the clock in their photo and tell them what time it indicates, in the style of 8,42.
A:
2,11
